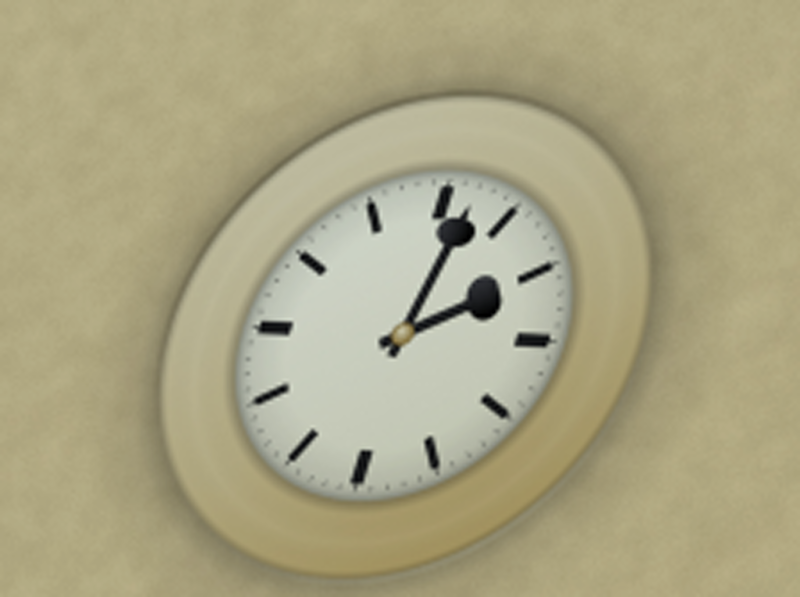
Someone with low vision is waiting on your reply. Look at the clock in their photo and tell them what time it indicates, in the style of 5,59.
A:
2,02
